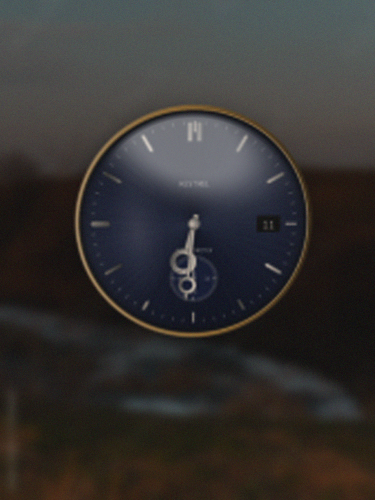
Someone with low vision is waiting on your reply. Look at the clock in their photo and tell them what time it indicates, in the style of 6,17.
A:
6,31
